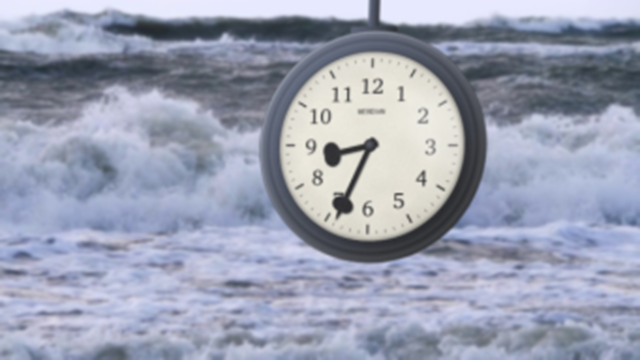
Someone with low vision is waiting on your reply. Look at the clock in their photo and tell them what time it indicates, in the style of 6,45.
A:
8,34
